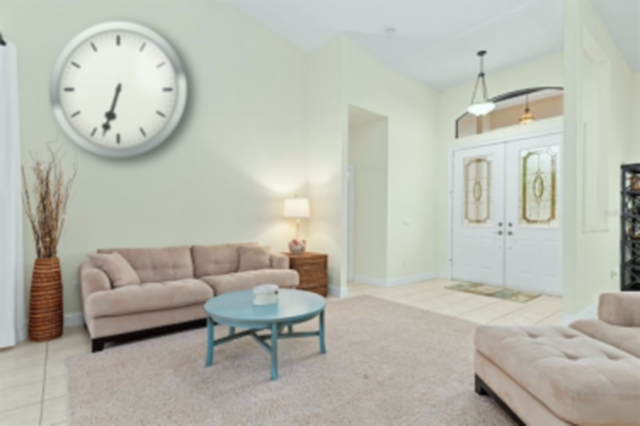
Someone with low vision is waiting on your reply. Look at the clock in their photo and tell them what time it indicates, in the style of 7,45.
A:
6,33
